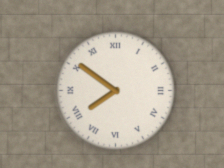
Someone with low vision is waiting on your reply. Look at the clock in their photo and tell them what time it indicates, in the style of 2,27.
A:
7,51
